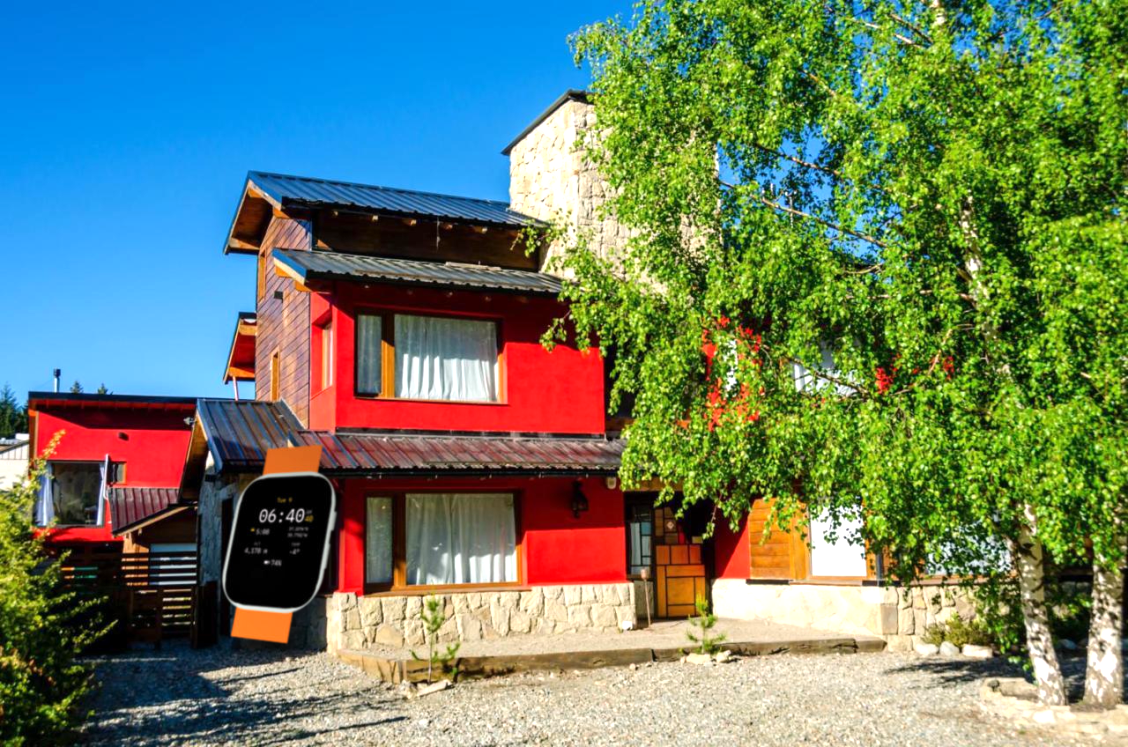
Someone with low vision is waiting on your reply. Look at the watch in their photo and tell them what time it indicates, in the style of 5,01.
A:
6,40
